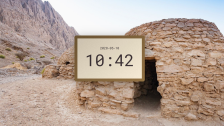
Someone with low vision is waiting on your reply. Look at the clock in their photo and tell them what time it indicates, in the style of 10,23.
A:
10,42
